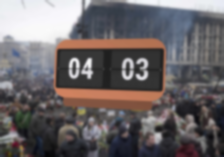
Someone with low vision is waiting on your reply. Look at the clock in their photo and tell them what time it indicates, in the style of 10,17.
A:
4,03
